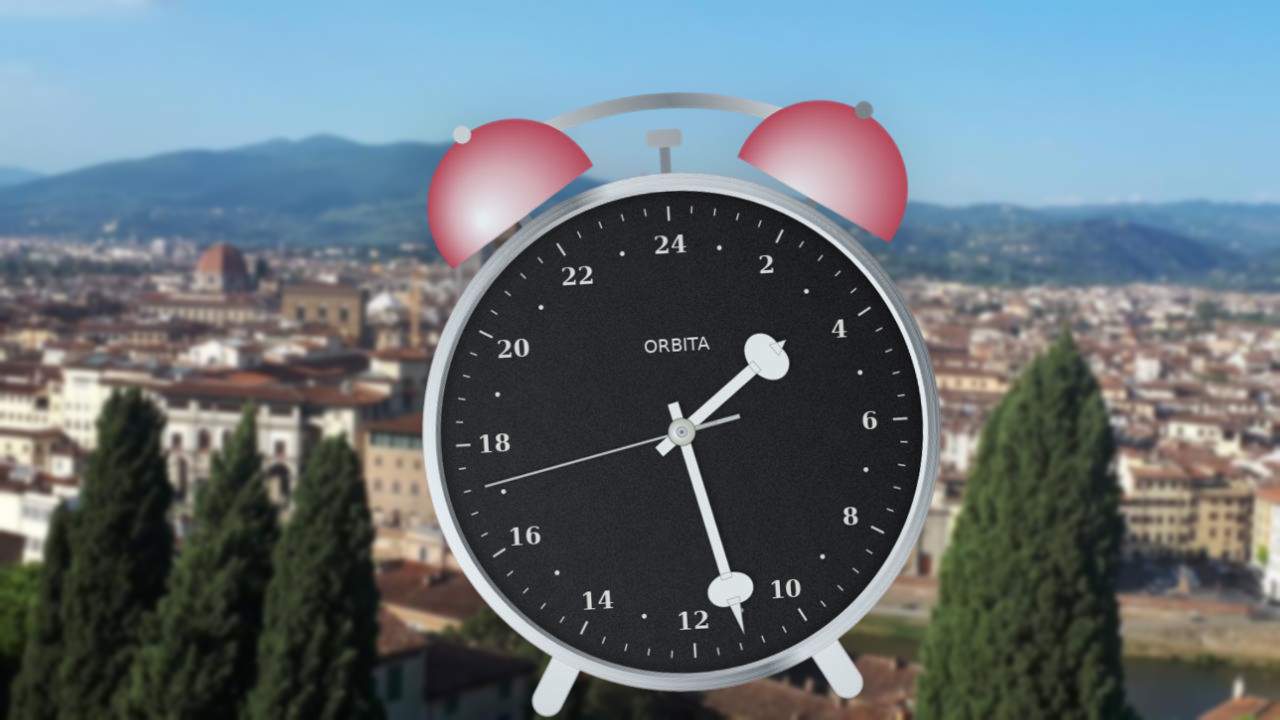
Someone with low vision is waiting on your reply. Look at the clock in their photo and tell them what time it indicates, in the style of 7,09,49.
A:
3,27,43
